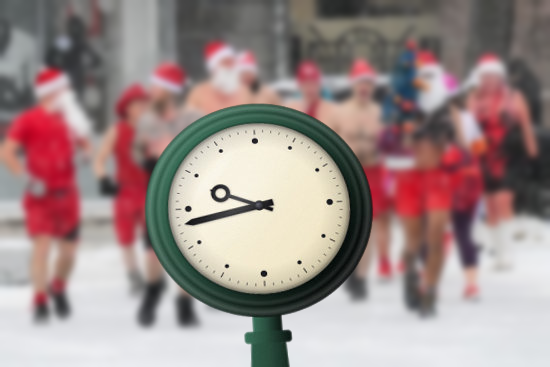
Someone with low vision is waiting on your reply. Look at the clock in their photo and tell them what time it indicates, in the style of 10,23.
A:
9,43
